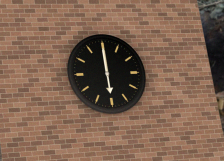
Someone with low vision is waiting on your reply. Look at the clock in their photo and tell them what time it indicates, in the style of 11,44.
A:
6,00
